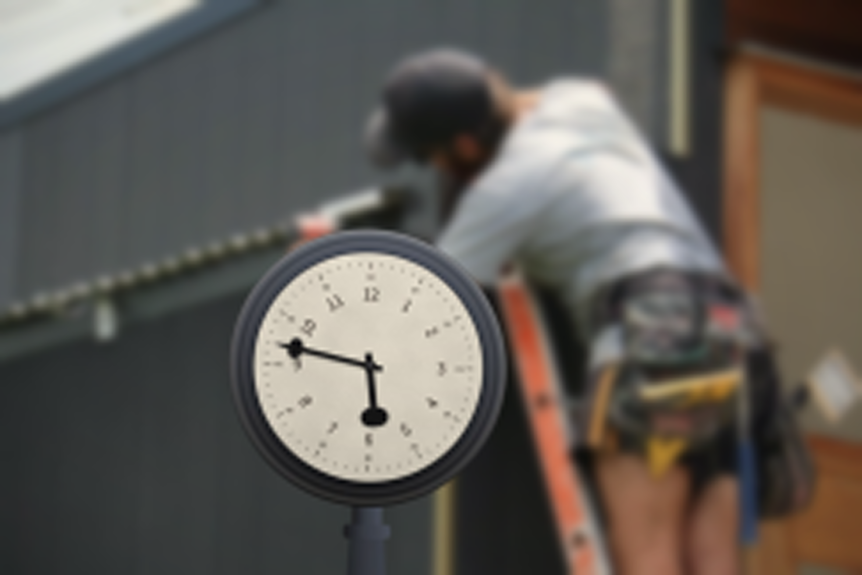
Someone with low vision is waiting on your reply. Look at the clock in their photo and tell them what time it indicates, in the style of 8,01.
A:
5,47
